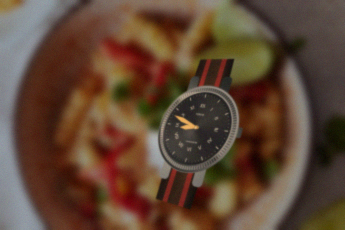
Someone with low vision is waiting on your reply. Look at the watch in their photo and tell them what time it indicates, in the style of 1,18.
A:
8,48
